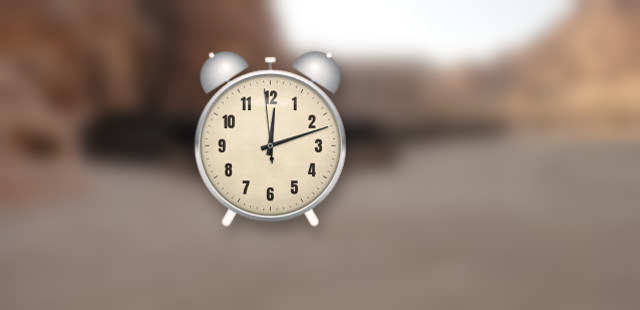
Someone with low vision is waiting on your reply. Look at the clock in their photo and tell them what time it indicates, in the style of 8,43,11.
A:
12,11,59
